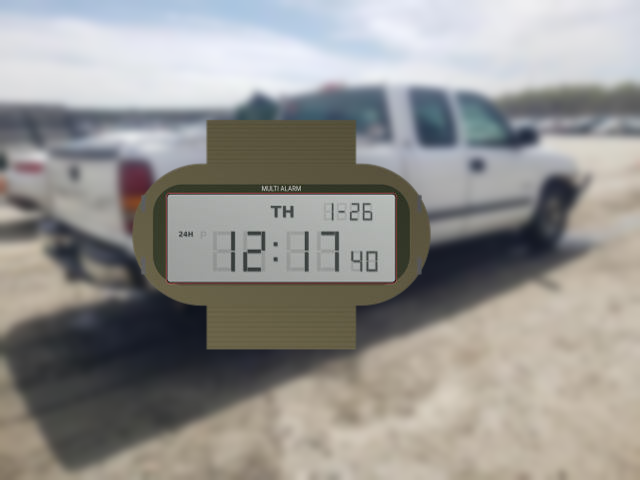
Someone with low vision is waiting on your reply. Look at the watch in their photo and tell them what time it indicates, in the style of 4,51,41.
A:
12,17,40
